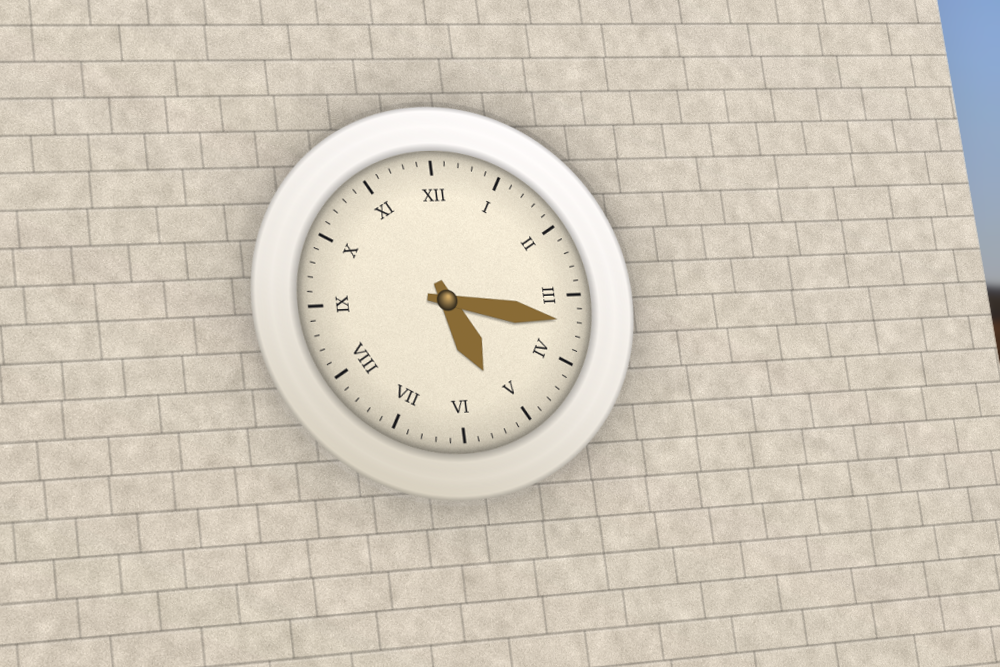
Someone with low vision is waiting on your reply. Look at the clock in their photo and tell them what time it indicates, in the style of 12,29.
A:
5,17
